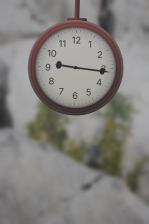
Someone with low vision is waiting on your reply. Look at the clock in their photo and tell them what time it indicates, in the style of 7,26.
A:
9,16
